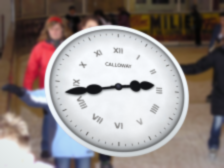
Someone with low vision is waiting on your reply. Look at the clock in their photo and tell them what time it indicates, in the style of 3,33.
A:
2,43
